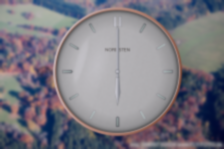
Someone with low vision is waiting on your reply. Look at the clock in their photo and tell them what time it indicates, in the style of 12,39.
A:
6,00
